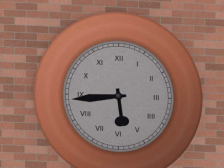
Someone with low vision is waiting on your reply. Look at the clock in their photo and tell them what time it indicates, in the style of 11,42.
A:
5,44
